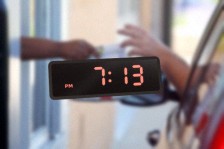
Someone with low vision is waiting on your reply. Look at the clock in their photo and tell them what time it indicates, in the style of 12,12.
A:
7,13
